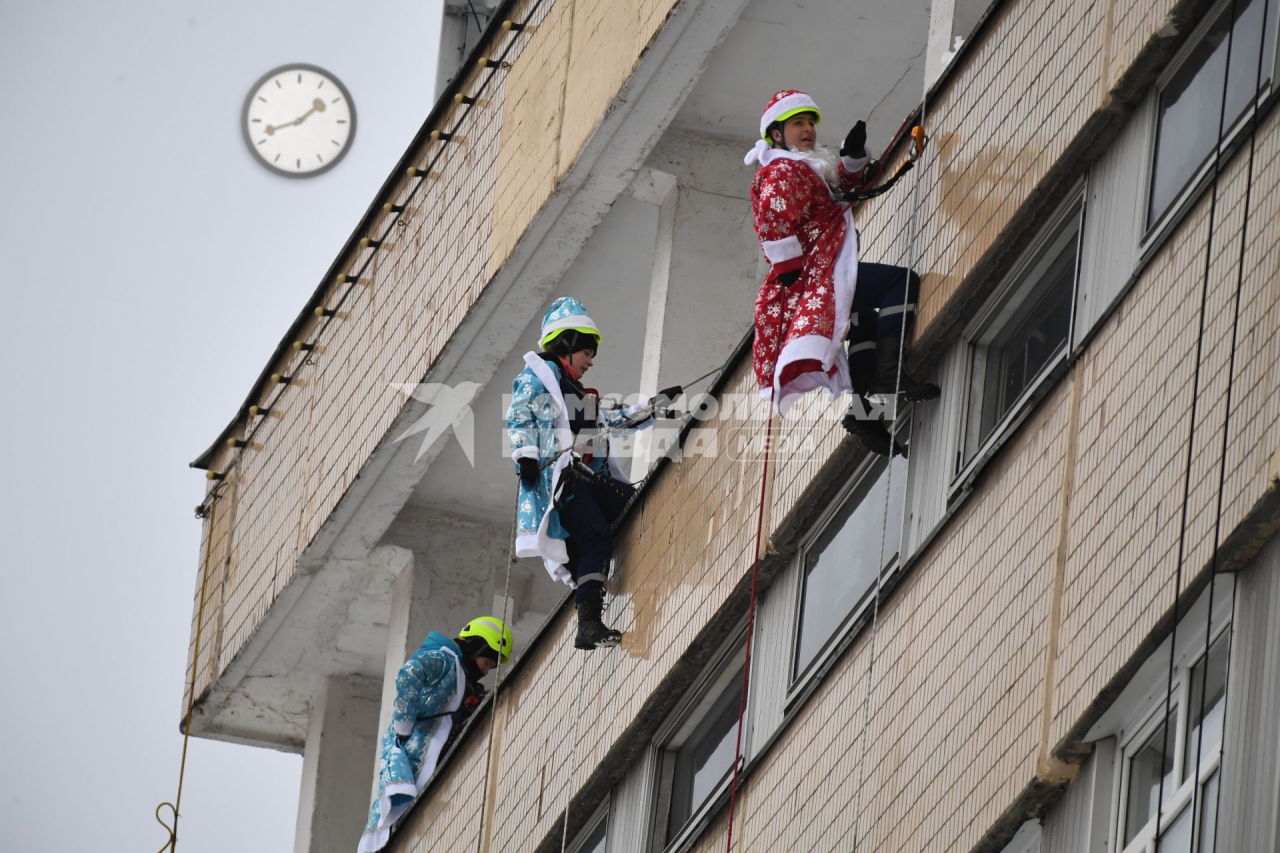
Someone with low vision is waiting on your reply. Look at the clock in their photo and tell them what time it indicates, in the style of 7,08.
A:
1,42
